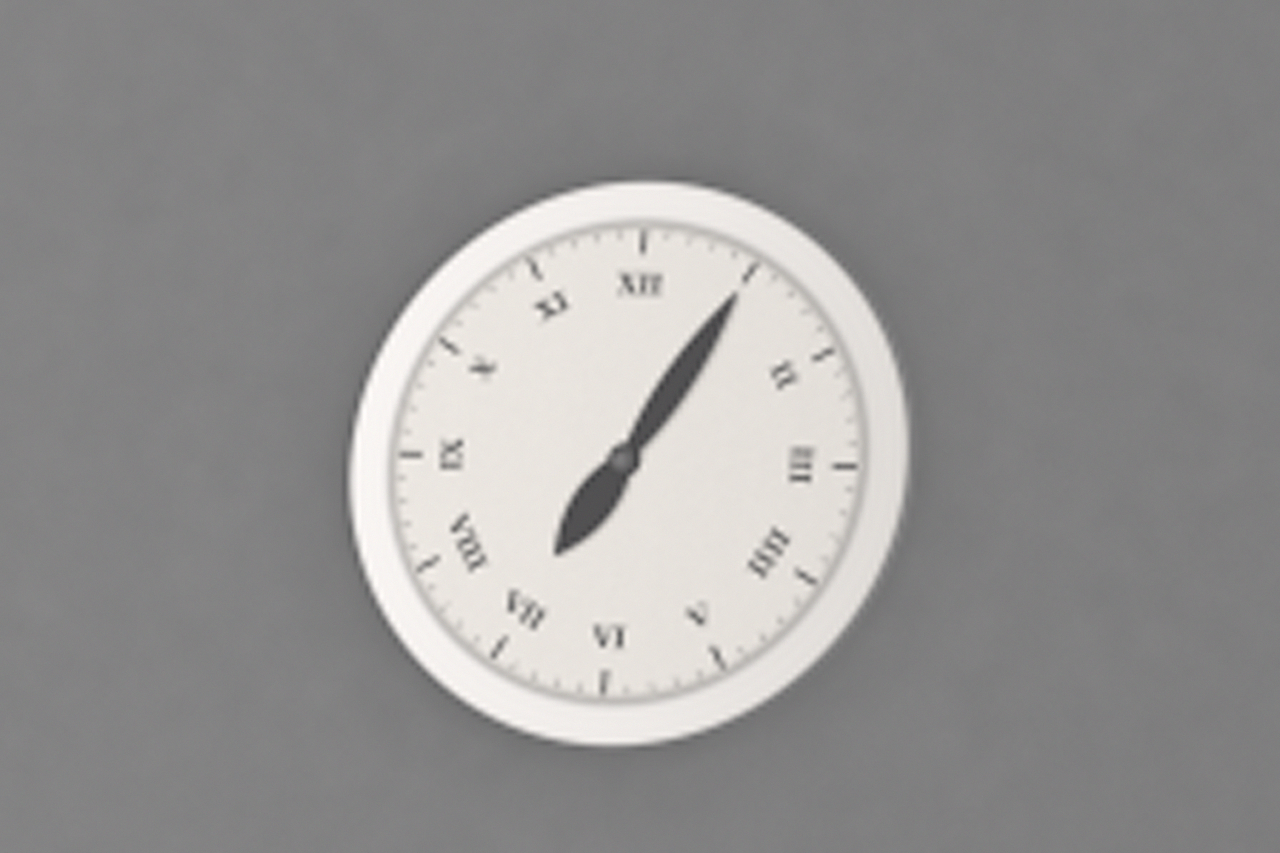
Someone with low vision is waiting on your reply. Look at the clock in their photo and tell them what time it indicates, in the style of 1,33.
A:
7,05
